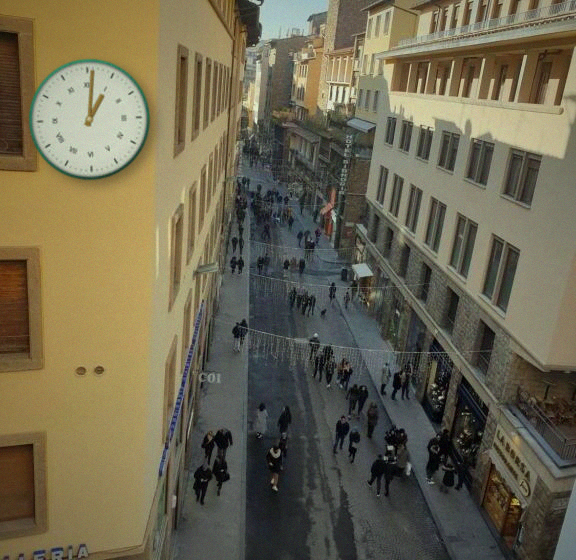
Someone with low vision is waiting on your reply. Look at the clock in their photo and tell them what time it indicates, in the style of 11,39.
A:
1,01
